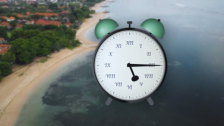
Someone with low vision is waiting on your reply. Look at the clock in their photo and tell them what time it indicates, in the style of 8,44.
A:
5,15
